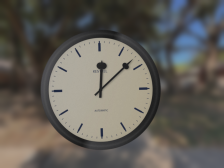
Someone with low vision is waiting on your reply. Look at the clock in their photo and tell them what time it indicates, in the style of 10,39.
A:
12,08
